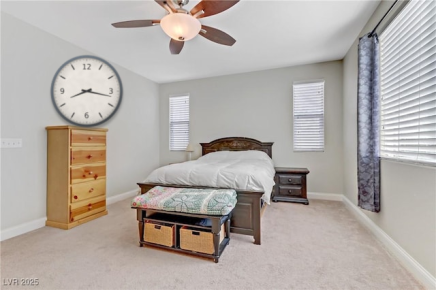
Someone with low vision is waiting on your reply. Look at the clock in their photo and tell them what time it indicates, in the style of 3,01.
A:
8,17
